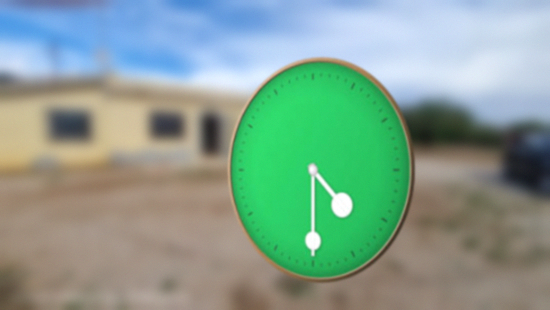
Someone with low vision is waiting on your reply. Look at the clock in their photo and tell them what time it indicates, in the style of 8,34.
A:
4,30
